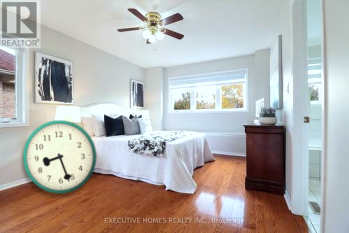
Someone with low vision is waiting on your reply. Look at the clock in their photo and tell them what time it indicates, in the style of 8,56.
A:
8,27
